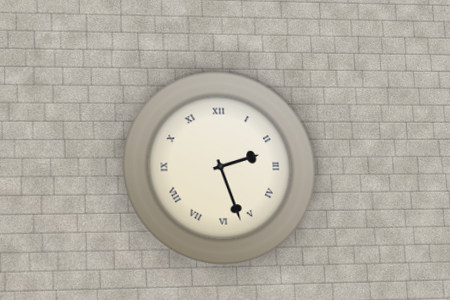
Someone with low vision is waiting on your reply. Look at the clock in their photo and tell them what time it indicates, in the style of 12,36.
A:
2,27
